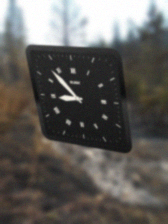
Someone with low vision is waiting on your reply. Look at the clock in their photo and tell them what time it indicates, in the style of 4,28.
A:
8,53
